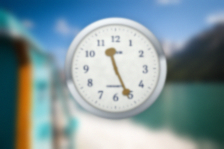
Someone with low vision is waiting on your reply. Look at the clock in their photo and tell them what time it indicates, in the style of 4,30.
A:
11,26
